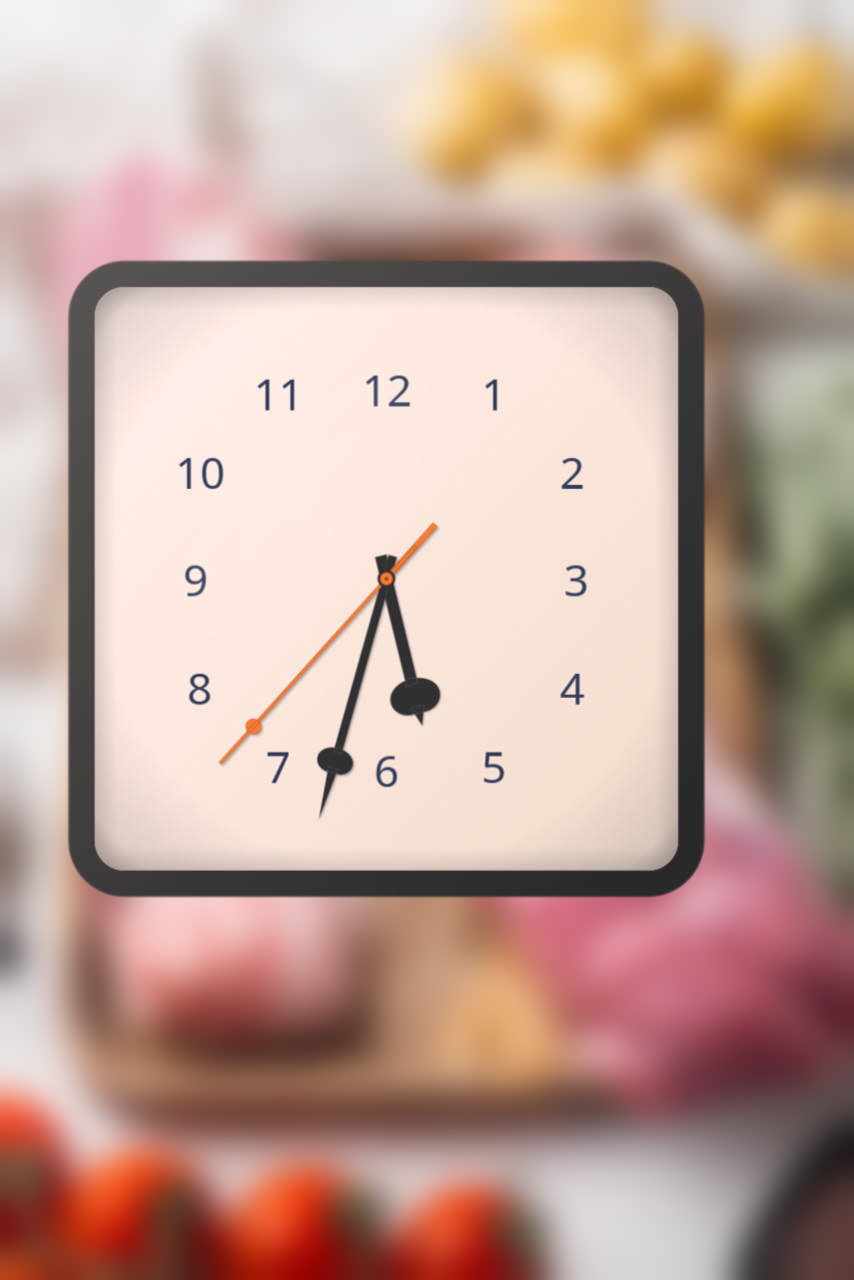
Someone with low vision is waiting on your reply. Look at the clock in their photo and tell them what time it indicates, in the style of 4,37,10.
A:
5,32,37
